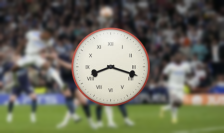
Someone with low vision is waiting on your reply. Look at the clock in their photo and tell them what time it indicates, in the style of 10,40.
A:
8,18
